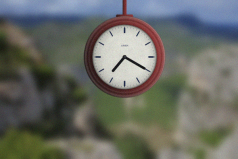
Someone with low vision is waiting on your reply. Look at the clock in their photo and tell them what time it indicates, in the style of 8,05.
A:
7,20
